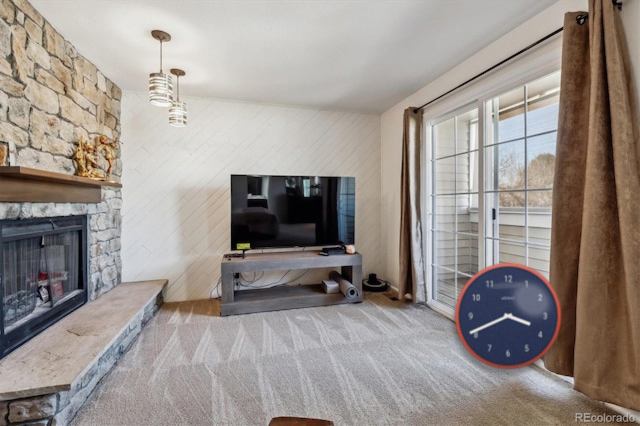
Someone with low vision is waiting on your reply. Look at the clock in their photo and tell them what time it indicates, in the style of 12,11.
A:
3,41
